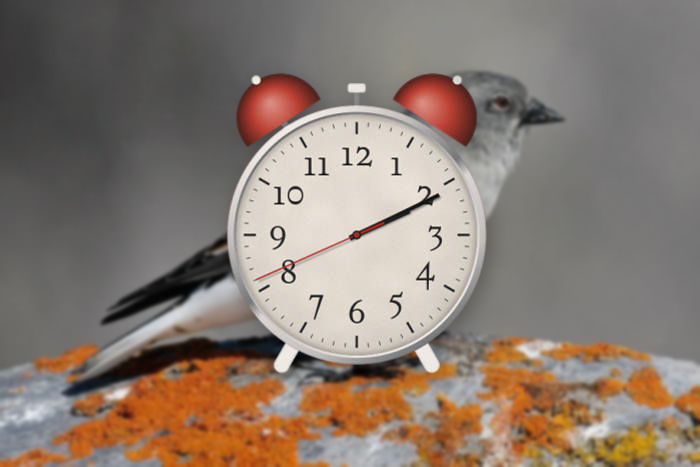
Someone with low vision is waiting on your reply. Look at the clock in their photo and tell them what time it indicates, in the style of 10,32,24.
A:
2,10,41
